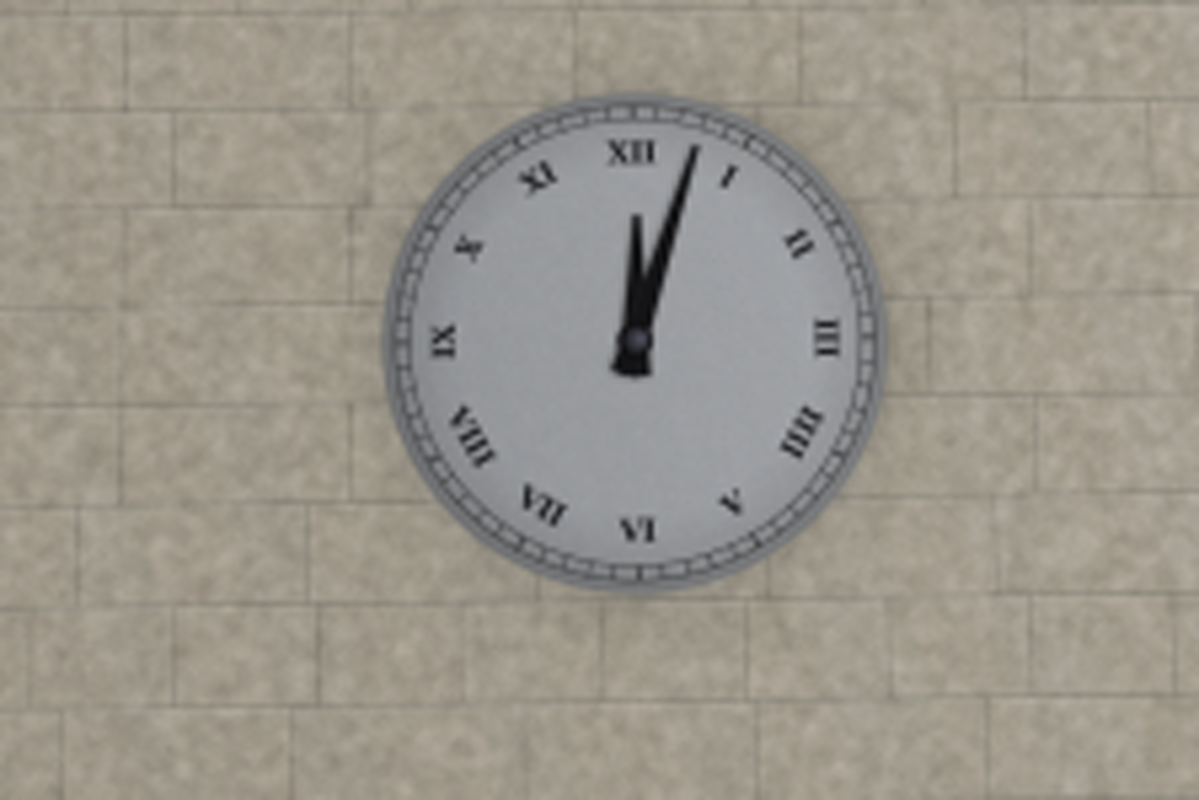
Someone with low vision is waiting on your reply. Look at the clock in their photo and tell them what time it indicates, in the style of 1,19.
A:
12,03
